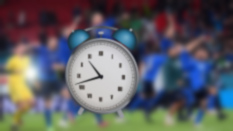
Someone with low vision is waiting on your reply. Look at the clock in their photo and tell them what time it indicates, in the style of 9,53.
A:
10,42
